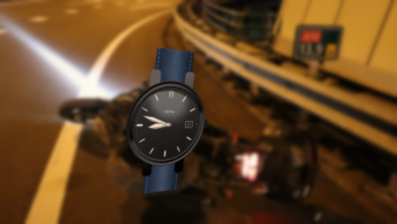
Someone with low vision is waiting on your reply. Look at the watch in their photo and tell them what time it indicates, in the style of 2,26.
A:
8,48
